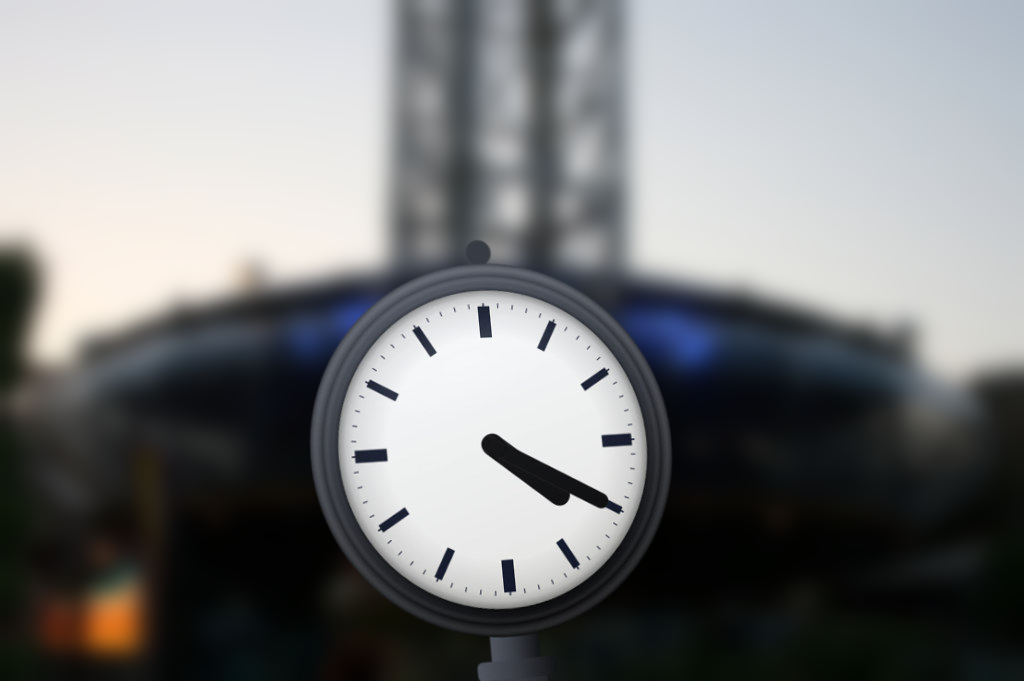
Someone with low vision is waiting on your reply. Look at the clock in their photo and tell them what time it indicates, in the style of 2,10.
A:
4,20
